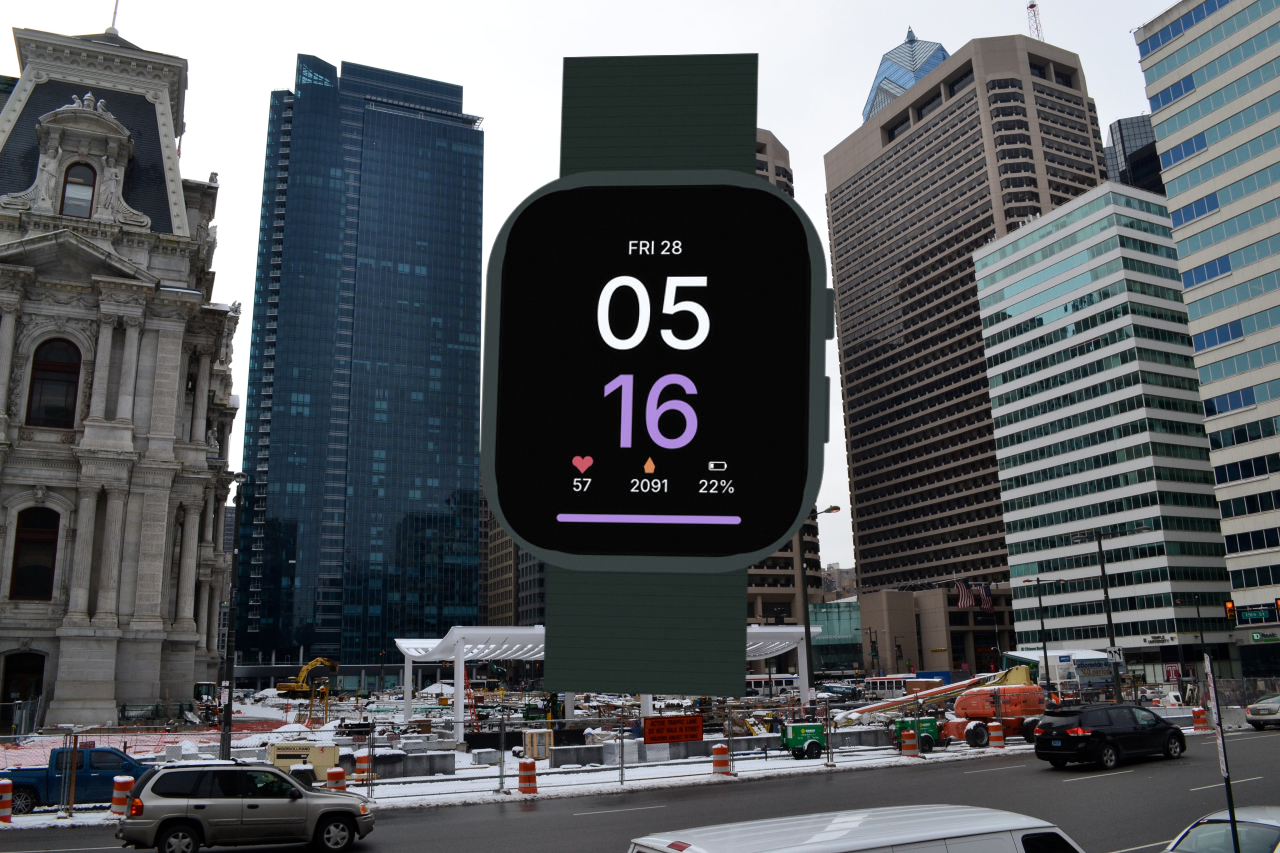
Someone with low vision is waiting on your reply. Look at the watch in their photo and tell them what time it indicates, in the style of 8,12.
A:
5,16
